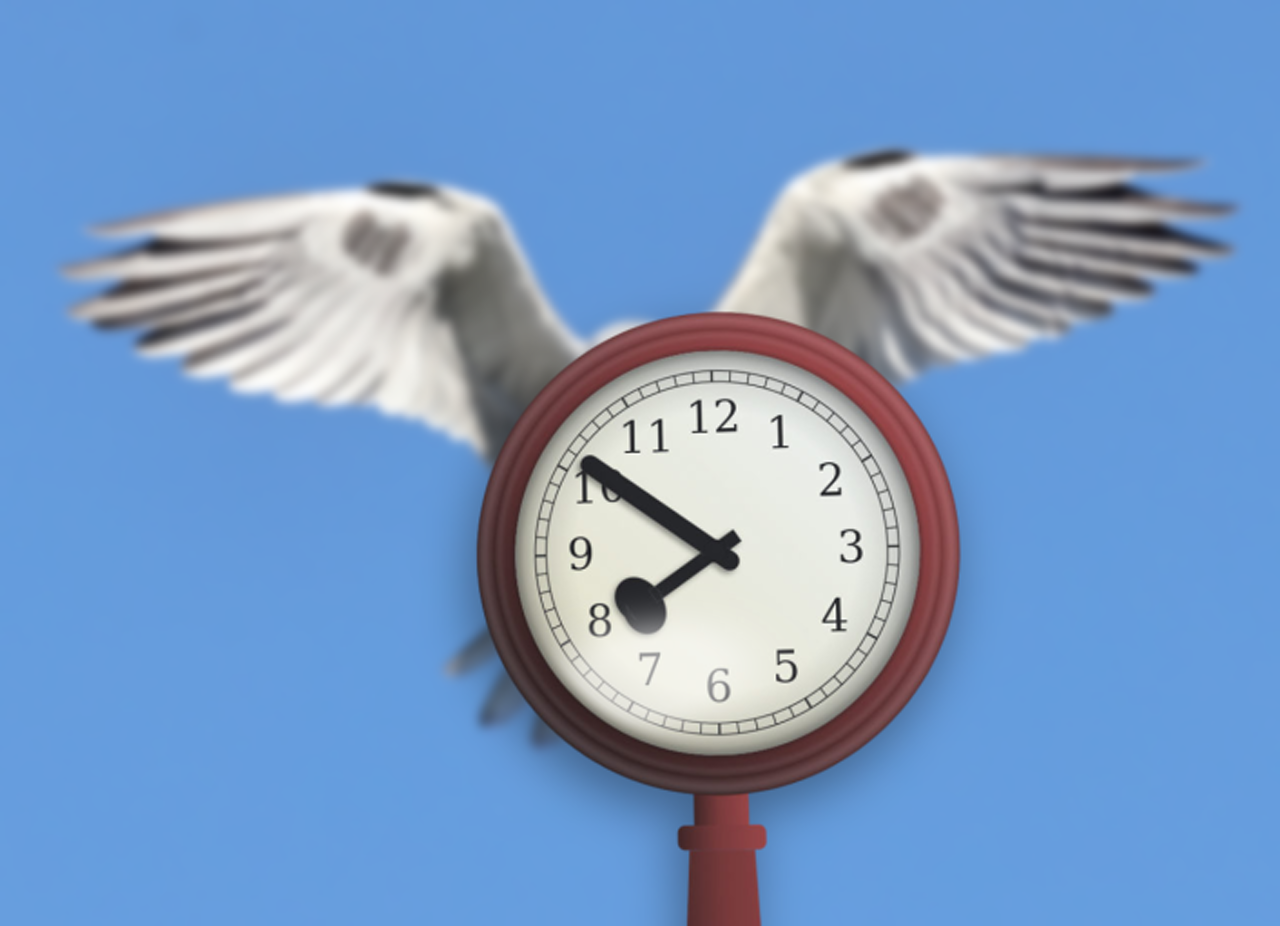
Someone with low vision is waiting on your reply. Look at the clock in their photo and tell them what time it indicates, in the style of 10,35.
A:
7,51
